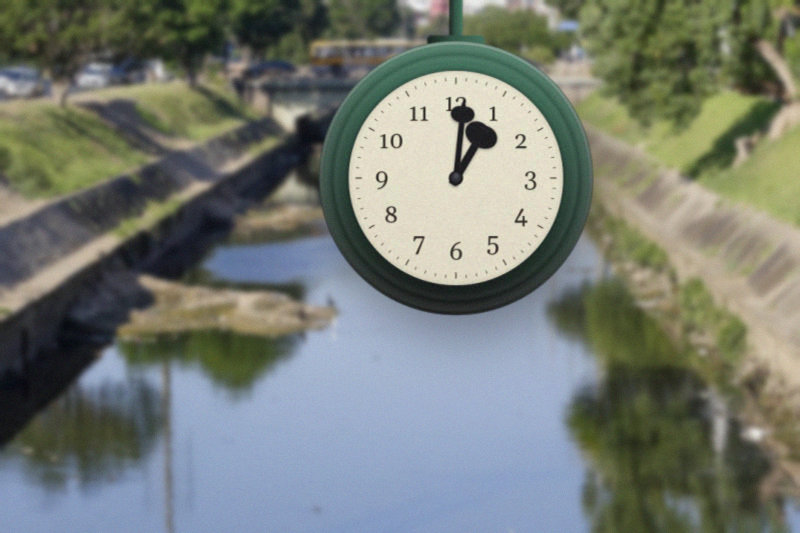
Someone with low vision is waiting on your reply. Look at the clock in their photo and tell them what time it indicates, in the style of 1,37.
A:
1,01
